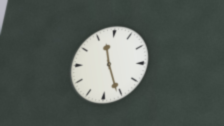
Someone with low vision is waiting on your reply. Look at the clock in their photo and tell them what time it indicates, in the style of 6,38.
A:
11,26
